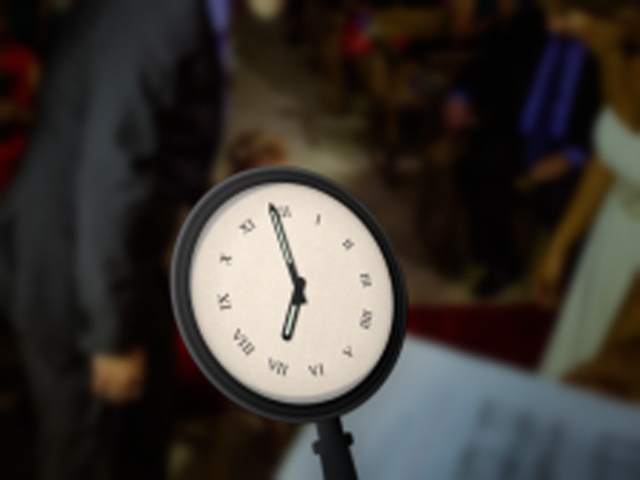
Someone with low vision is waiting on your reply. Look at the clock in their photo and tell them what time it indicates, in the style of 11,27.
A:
6,59
